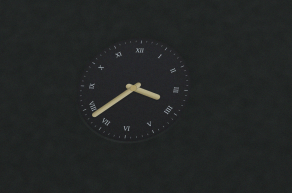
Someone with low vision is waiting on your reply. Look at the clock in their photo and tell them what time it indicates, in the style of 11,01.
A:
3,38
